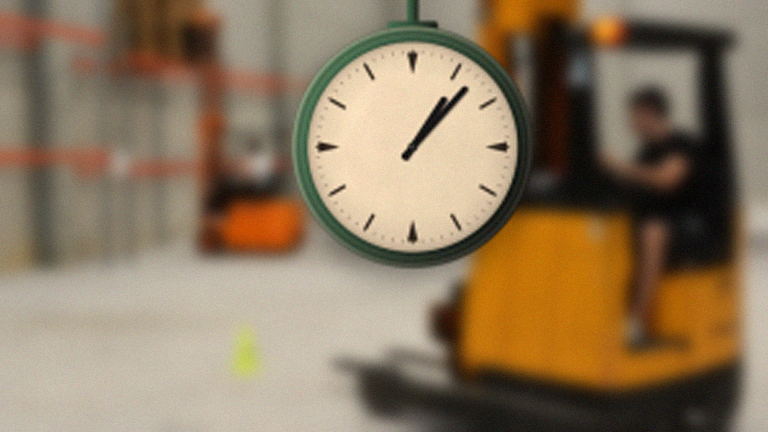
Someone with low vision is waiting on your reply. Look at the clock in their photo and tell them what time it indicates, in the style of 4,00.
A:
1,07
